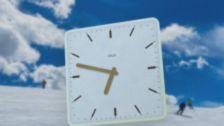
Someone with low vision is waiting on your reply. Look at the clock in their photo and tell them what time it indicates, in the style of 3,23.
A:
6,48
